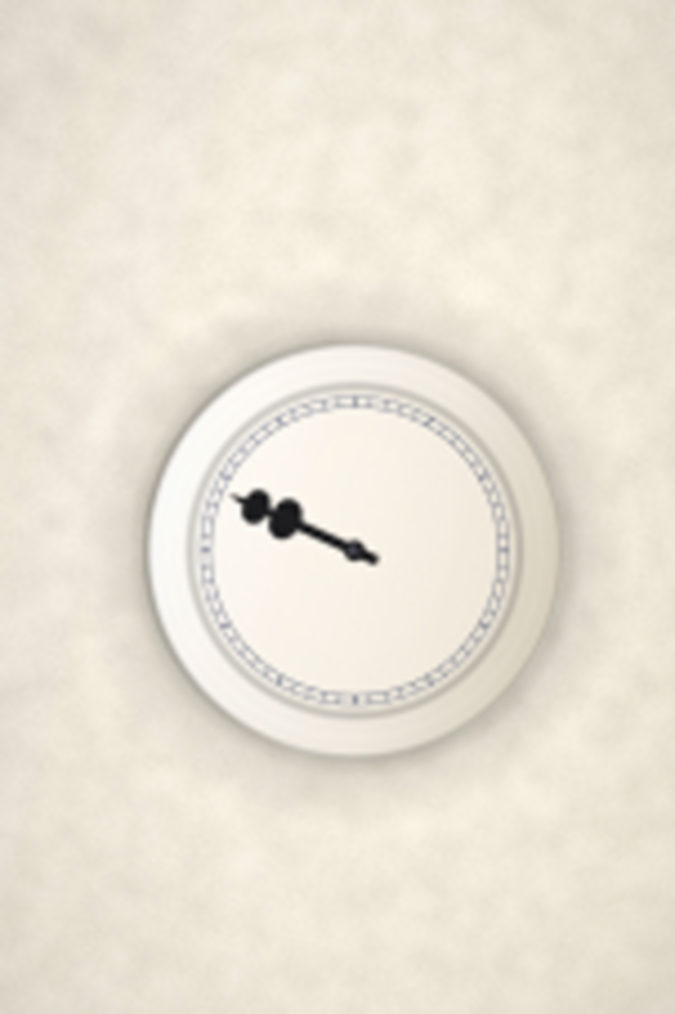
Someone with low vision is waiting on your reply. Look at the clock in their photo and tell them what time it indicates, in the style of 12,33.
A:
9,49
